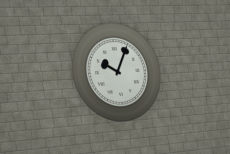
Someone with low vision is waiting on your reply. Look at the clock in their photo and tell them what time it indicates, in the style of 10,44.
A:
10,05
